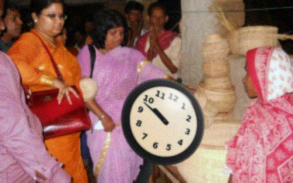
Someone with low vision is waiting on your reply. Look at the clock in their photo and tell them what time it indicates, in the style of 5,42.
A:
9,48
